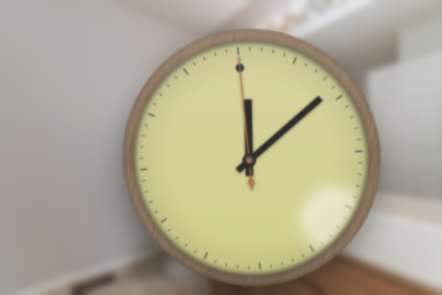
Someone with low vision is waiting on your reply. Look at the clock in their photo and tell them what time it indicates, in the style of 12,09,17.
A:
12,09,00
